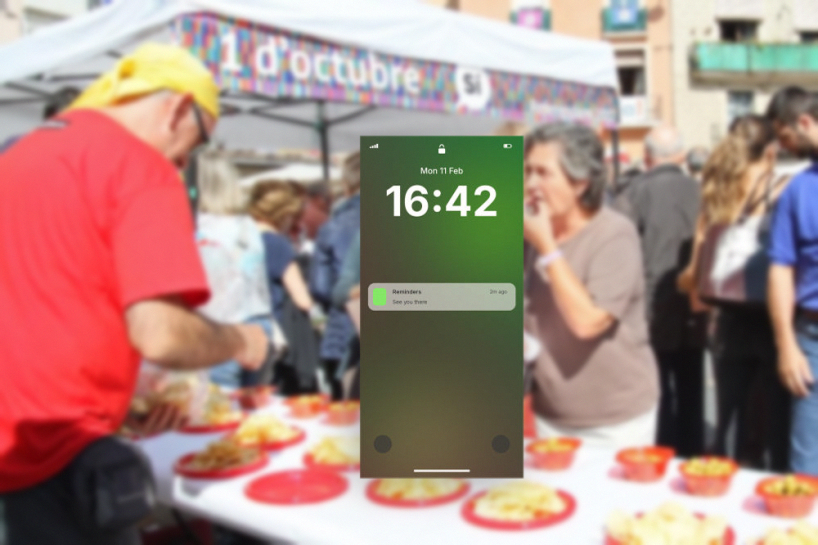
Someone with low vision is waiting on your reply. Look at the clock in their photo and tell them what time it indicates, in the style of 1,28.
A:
16,42
